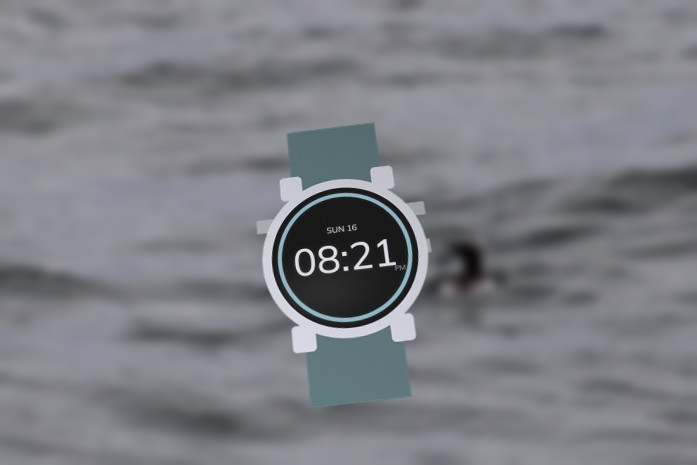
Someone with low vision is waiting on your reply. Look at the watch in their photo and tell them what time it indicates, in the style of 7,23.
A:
8,21
